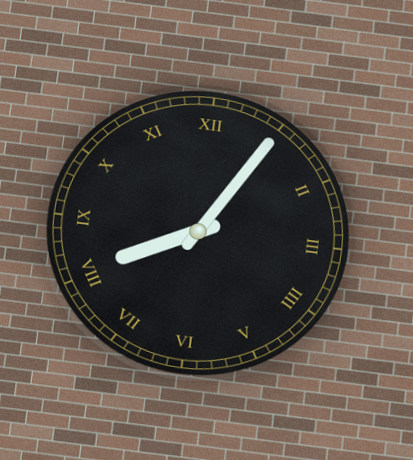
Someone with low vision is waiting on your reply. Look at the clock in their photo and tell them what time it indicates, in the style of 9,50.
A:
8,05
